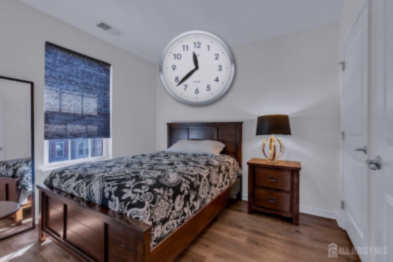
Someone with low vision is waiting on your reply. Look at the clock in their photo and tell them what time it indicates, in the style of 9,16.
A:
11,38
